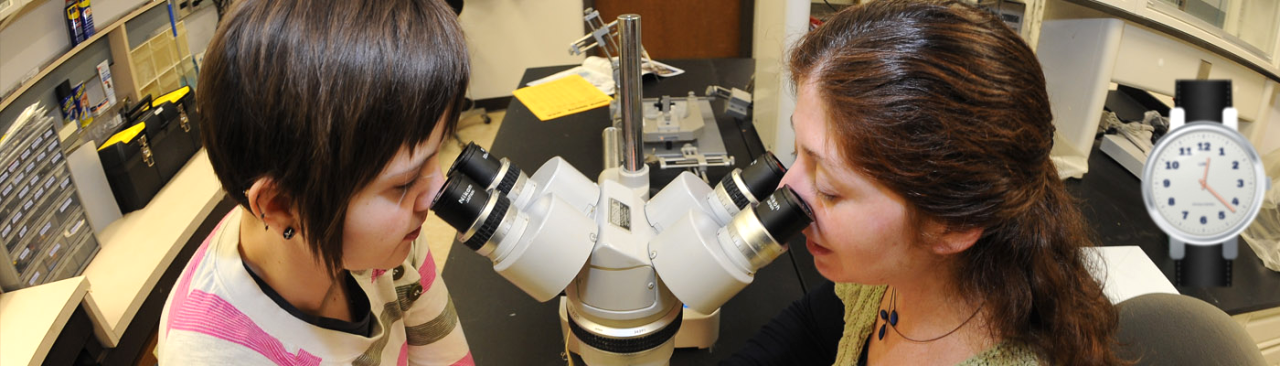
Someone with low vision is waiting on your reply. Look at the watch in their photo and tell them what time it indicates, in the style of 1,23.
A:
12,22
